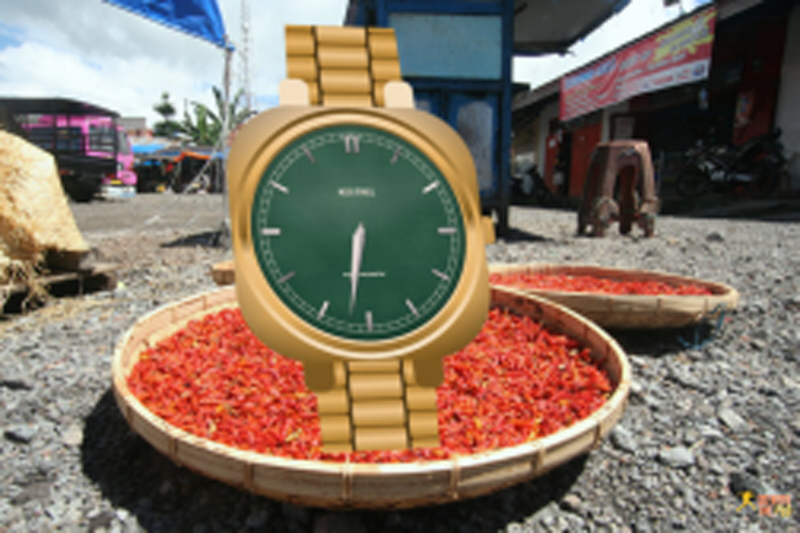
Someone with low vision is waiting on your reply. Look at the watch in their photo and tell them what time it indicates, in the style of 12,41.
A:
6,32
